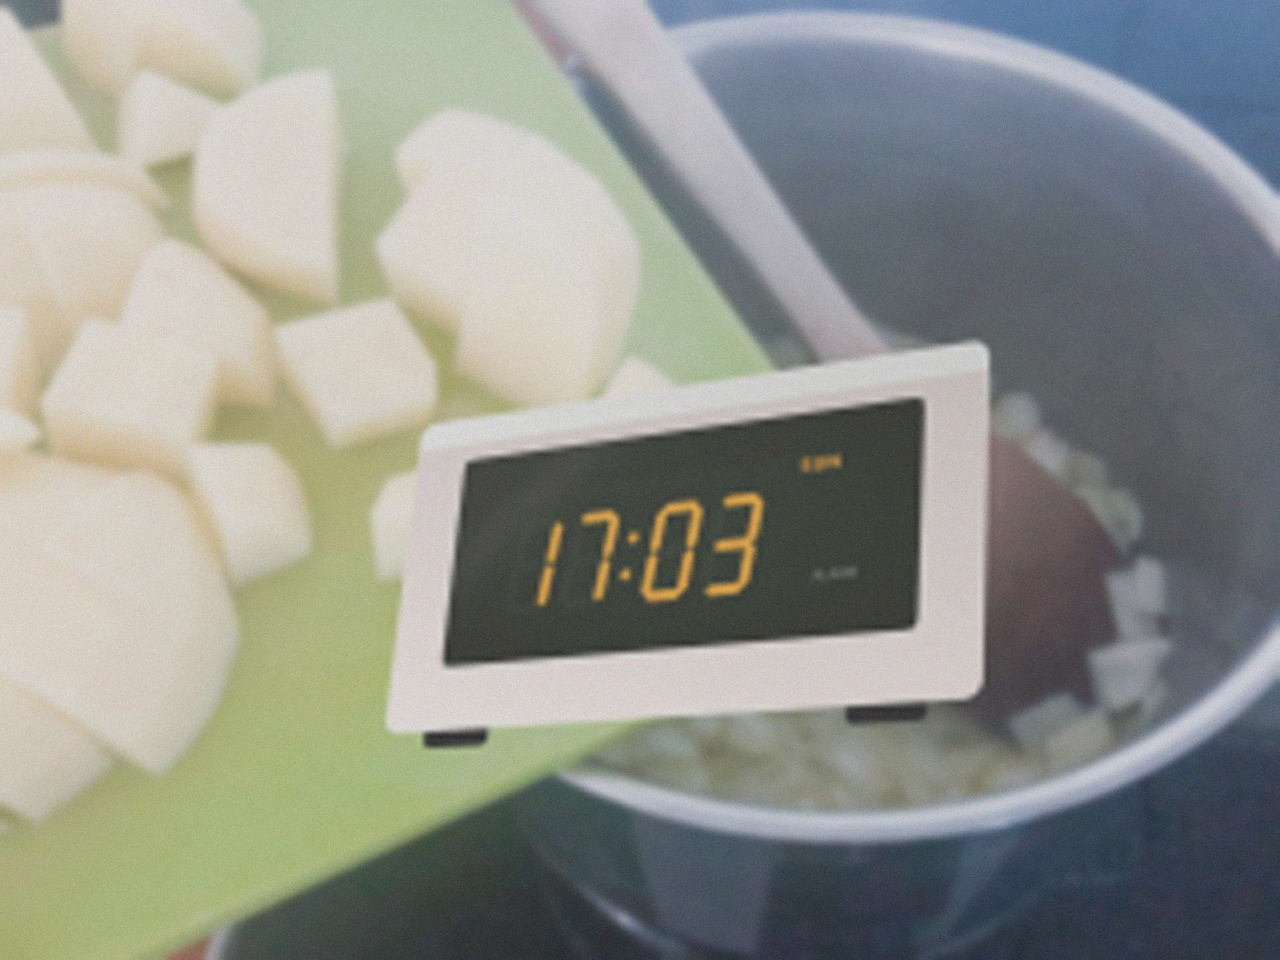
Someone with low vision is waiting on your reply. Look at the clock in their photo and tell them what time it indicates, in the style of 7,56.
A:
17,03
